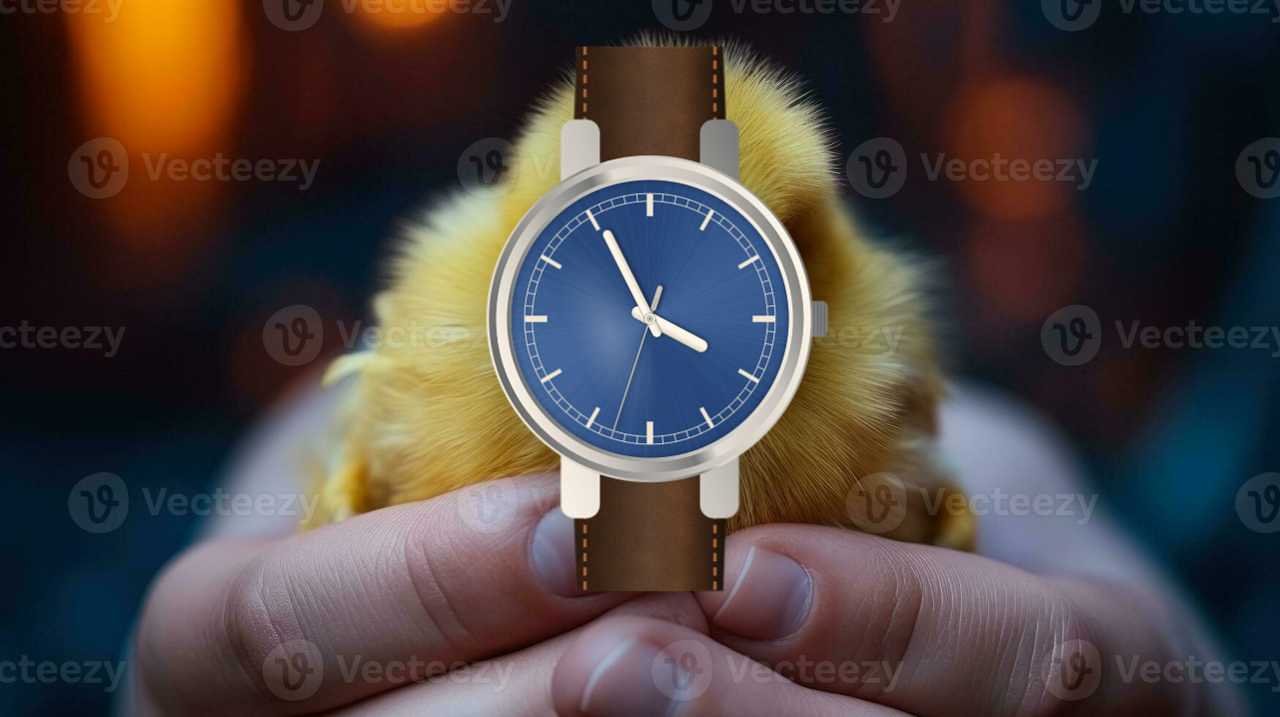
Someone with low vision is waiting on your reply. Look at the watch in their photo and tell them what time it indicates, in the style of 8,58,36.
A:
3,55,33
